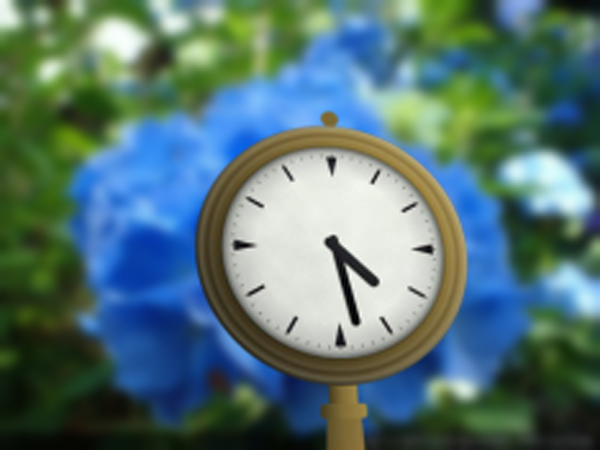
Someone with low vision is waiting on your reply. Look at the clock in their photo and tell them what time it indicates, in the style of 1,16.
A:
4,28
